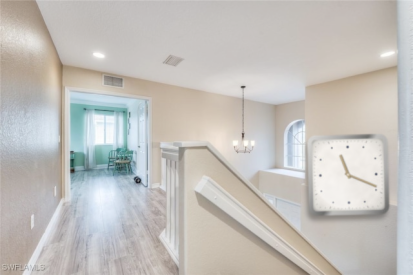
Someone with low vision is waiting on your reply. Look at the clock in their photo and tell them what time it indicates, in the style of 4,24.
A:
11,19
